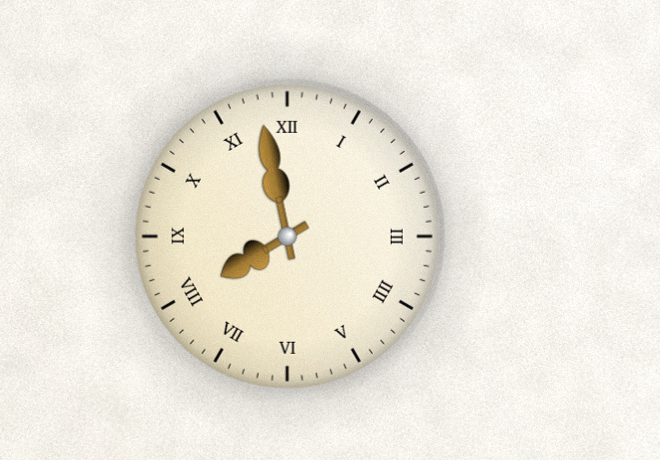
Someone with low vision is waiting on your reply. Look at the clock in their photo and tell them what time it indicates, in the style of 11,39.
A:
7,58
